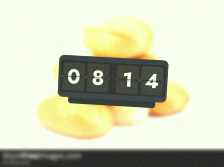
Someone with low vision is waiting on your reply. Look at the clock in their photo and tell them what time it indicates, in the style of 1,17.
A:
8,14
